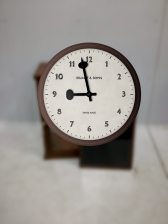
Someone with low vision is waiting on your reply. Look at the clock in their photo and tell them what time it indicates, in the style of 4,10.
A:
8,58
